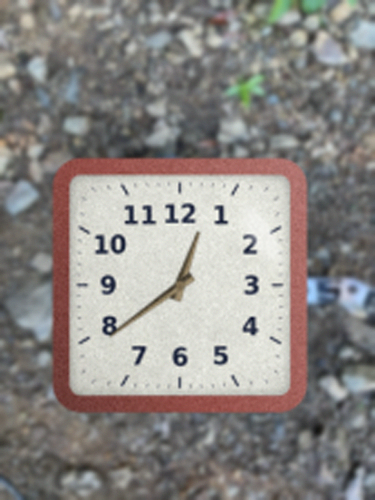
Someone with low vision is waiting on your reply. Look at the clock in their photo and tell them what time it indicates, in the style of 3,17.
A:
12,39
